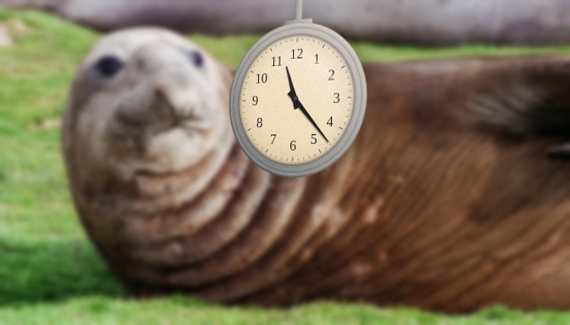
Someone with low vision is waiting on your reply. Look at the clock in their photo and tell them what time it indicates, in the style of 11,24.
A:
11,23
